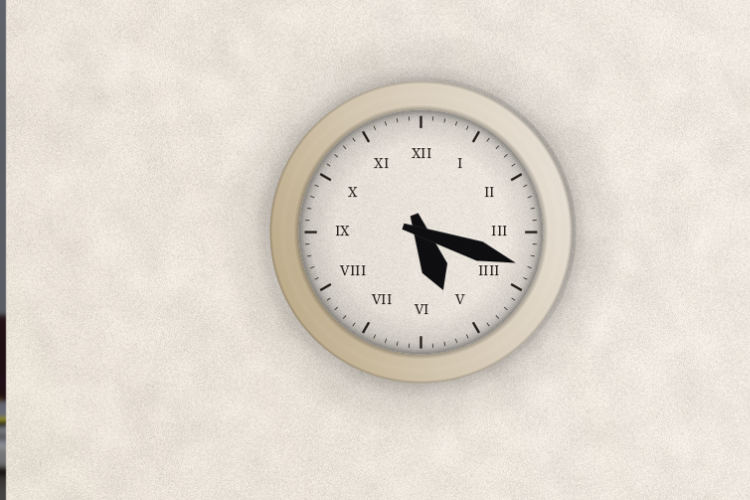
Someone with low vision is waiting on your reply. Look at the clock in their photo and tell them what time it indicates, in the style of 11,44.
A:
5,18
